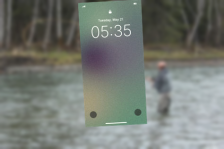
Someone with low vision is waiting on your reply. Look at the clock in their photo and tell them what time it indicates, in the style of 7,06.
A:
5,35
